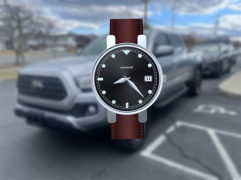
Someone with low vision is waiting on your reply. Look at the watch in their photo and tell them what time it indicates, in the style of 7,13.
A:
8,23
